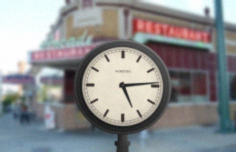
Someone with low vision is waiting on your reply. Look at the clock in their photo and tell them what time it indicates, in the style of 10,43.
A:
5,14
